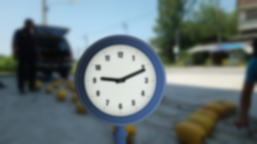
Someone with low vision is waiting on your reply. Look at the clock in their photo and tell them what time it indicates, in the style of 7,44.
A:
9,11
